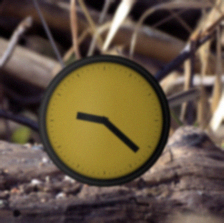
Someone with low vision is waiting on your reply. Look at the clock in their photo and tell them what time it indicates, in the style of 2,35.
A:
9,22
